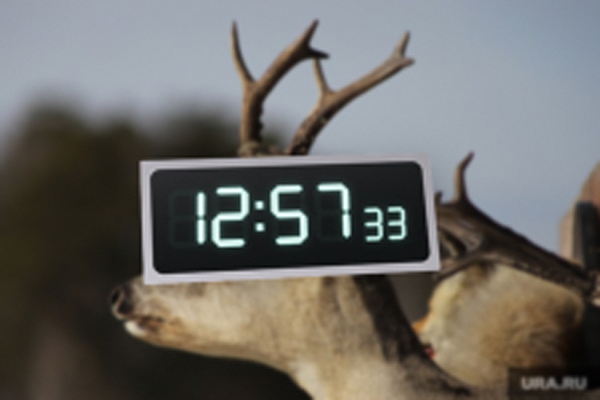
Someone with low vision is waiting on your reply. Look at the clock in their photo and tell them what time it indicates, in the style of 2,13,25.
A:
12,57,33
